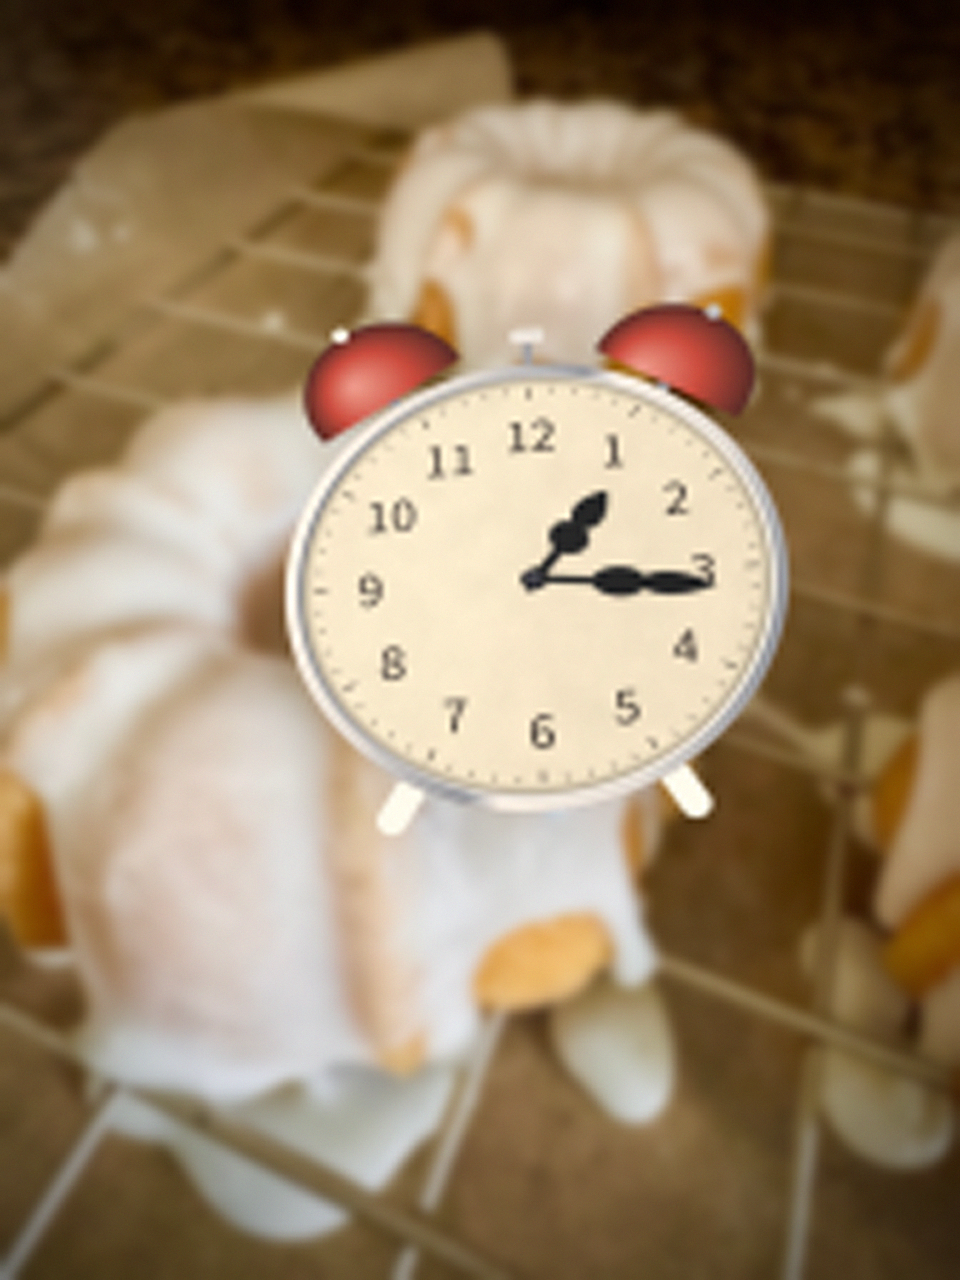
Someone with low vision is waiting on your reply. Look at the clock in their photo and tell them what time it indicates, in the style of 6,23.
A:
1,16
